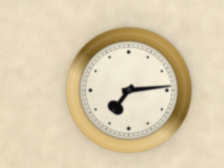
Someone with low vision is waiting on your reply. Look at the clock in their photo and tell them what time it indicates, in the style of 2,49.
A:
7,14
